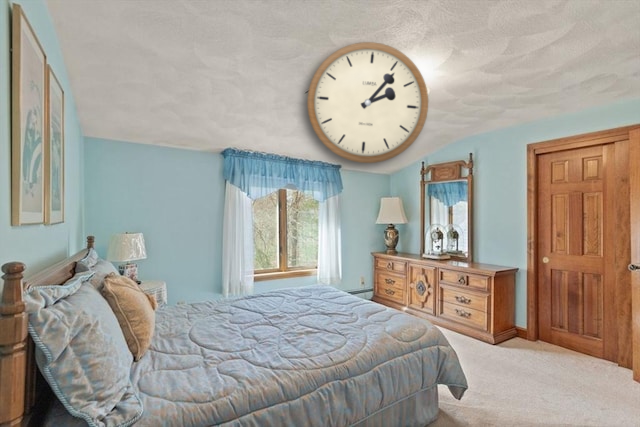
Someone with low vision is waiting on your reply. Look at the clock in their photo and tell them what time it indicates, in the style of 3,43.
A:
2,06
